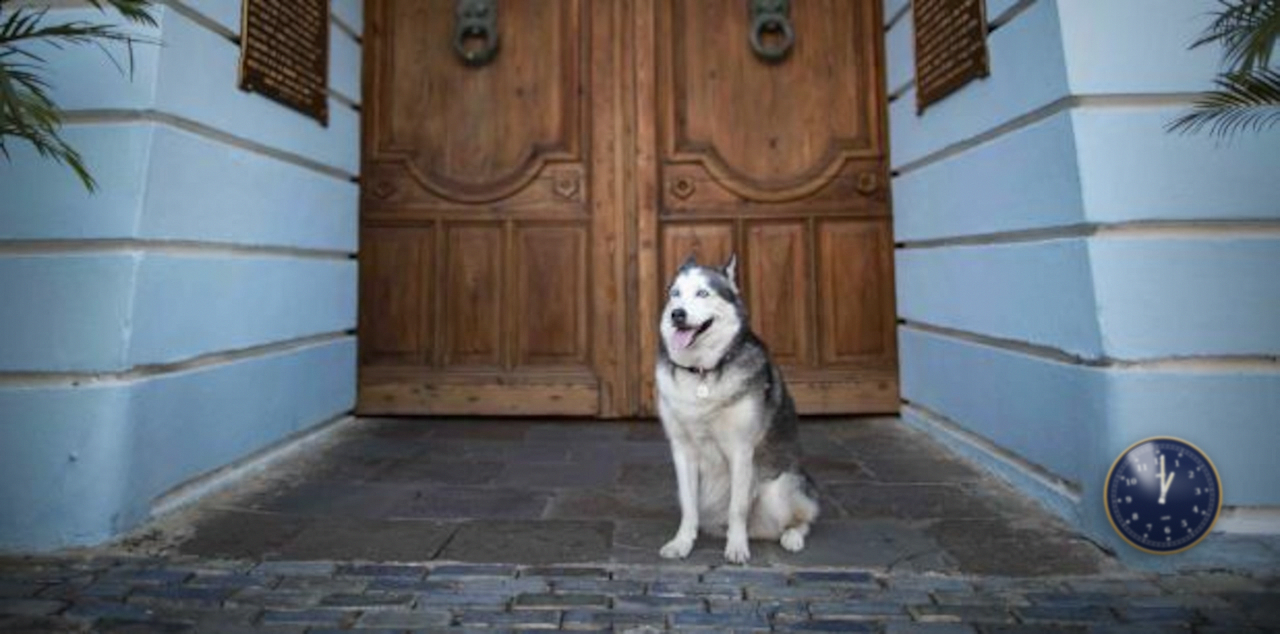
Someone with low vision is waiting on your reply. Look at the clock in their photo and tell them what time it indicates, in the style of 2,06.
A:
1,01
